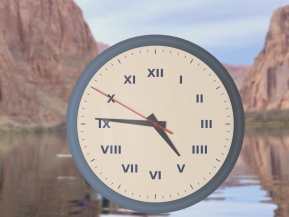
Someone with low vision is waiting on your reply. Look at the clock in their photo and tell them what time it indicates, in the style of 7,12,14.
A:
4,45,50
